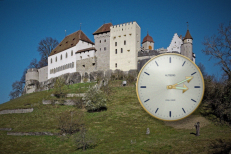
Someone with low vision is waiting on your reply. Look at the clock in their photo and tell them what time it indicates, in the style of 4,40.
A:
3,11
